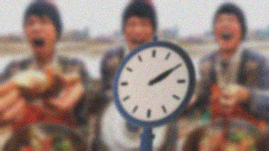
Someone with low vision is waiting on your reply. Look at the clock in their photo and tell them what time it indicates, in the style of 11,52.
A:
2,10
